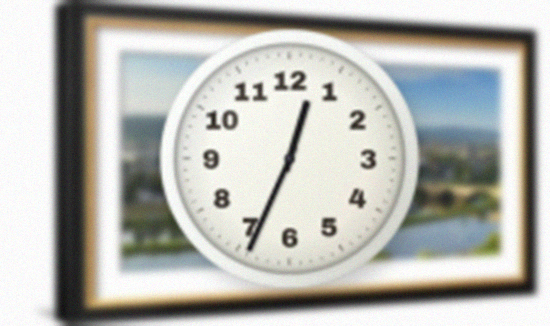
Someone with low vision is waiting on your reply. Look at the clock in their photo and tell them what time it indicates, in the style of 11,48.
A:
12,34
